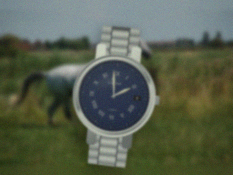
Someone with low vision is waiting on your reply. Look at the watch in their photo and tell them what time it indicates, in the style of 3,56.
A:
1,59
